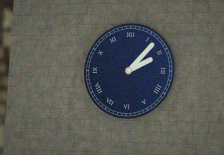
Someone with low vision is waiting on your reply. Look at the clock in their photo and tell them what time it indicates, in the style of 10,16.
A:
2,07
